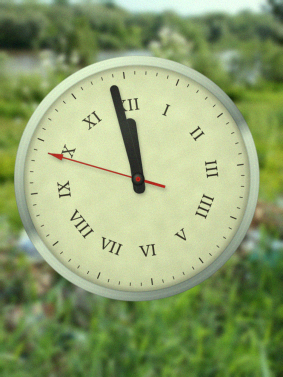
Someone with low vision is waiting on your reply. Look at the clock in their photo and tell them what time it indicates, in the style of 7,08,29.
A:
11,58,49
